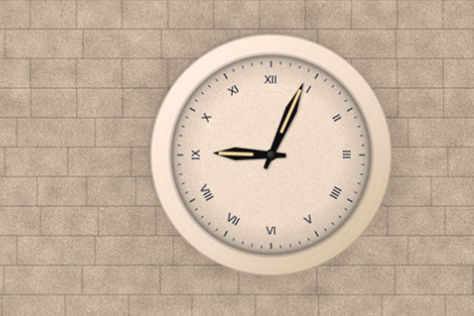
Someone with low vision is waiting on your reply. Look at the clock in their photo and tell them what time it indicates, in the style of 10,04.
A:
9,04
